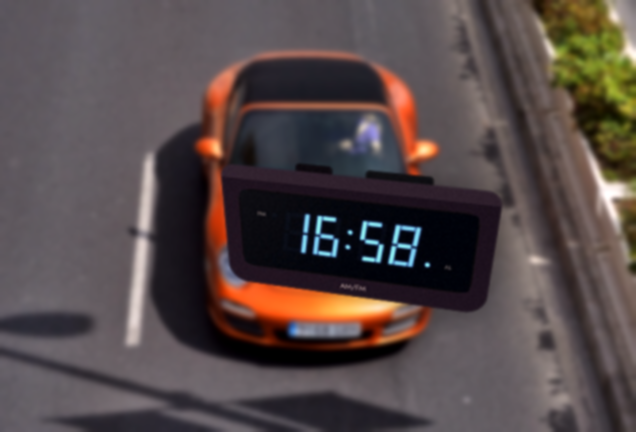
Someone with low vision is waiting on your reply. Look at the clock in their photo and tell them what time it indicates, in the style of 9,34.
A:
16,58
